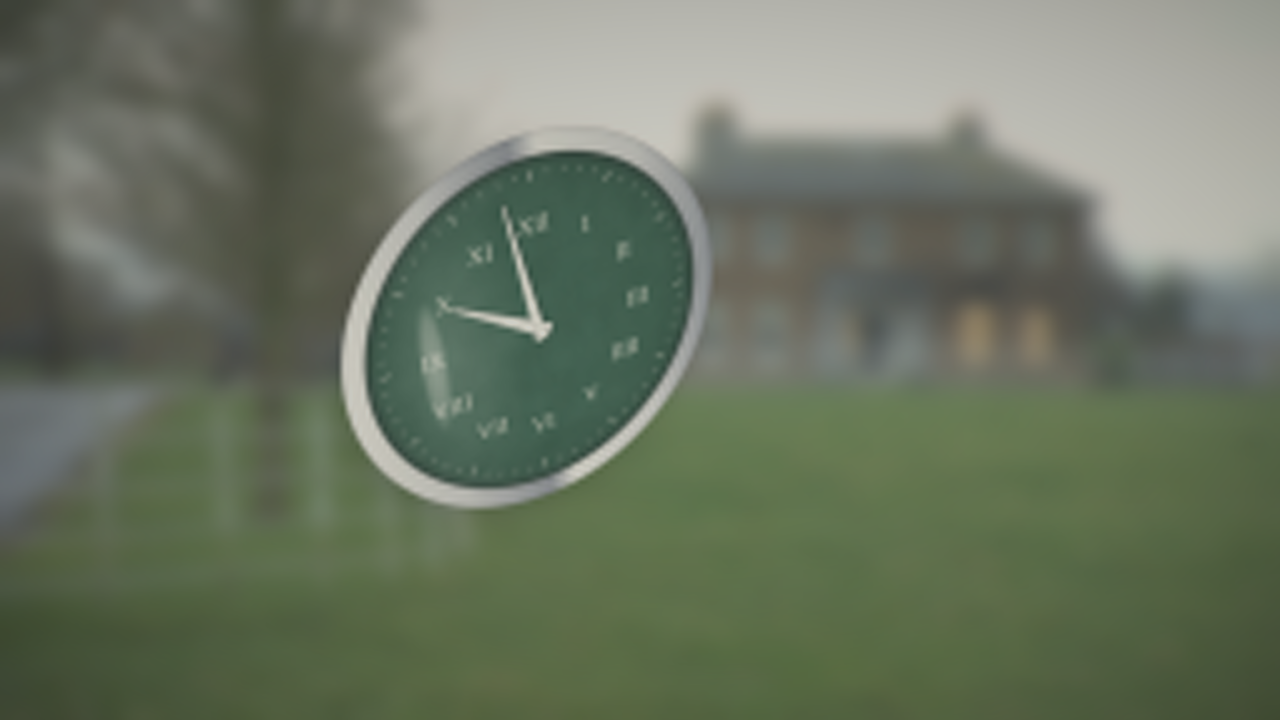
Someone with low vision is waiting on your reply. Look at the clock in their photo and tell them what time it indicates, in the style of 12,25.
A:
9,58
